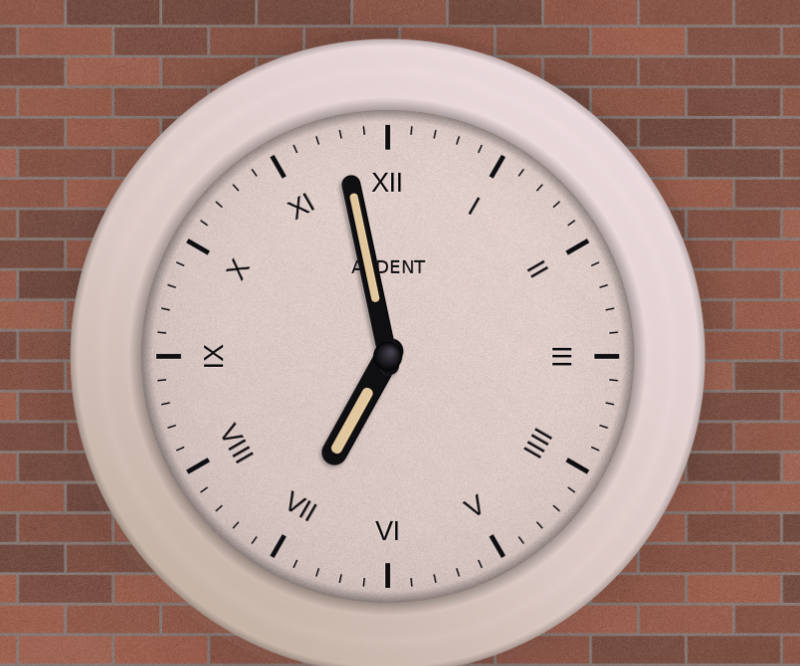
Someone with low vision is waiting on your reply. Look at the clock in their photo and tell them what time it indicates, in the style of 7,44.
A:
6,58
